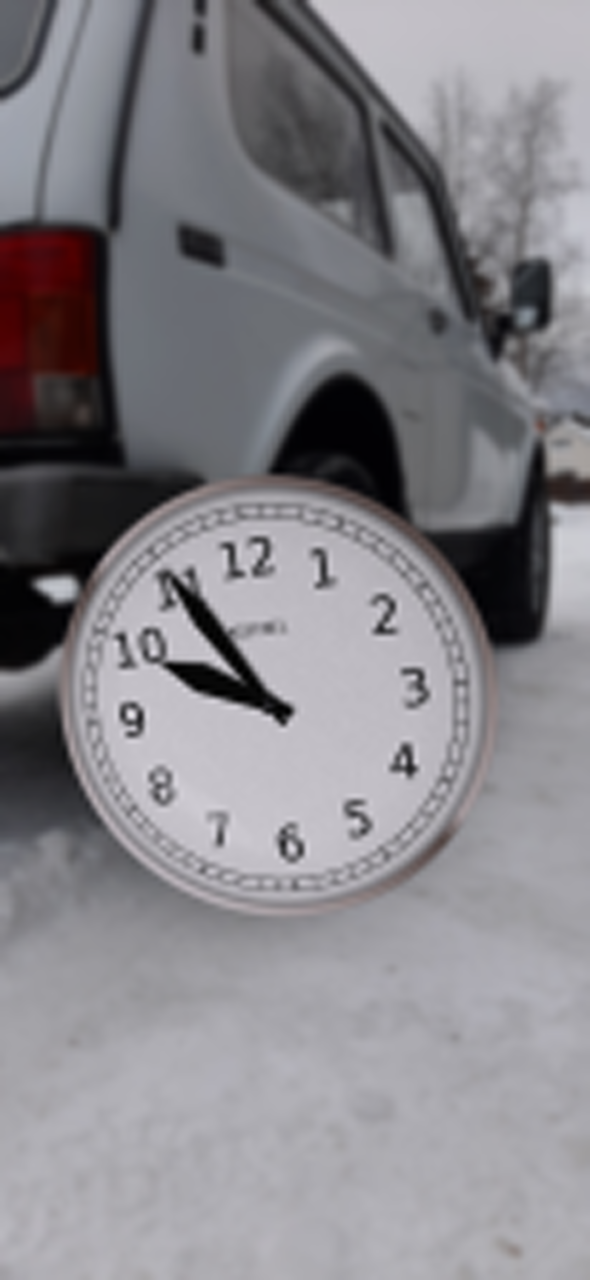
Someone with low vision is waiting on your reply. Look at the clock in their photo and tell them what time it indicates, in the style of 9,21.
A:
9,55
